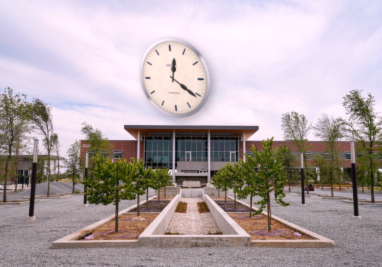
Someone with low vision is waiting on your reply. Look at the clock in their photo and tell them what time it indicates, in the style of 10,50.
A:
12,21
